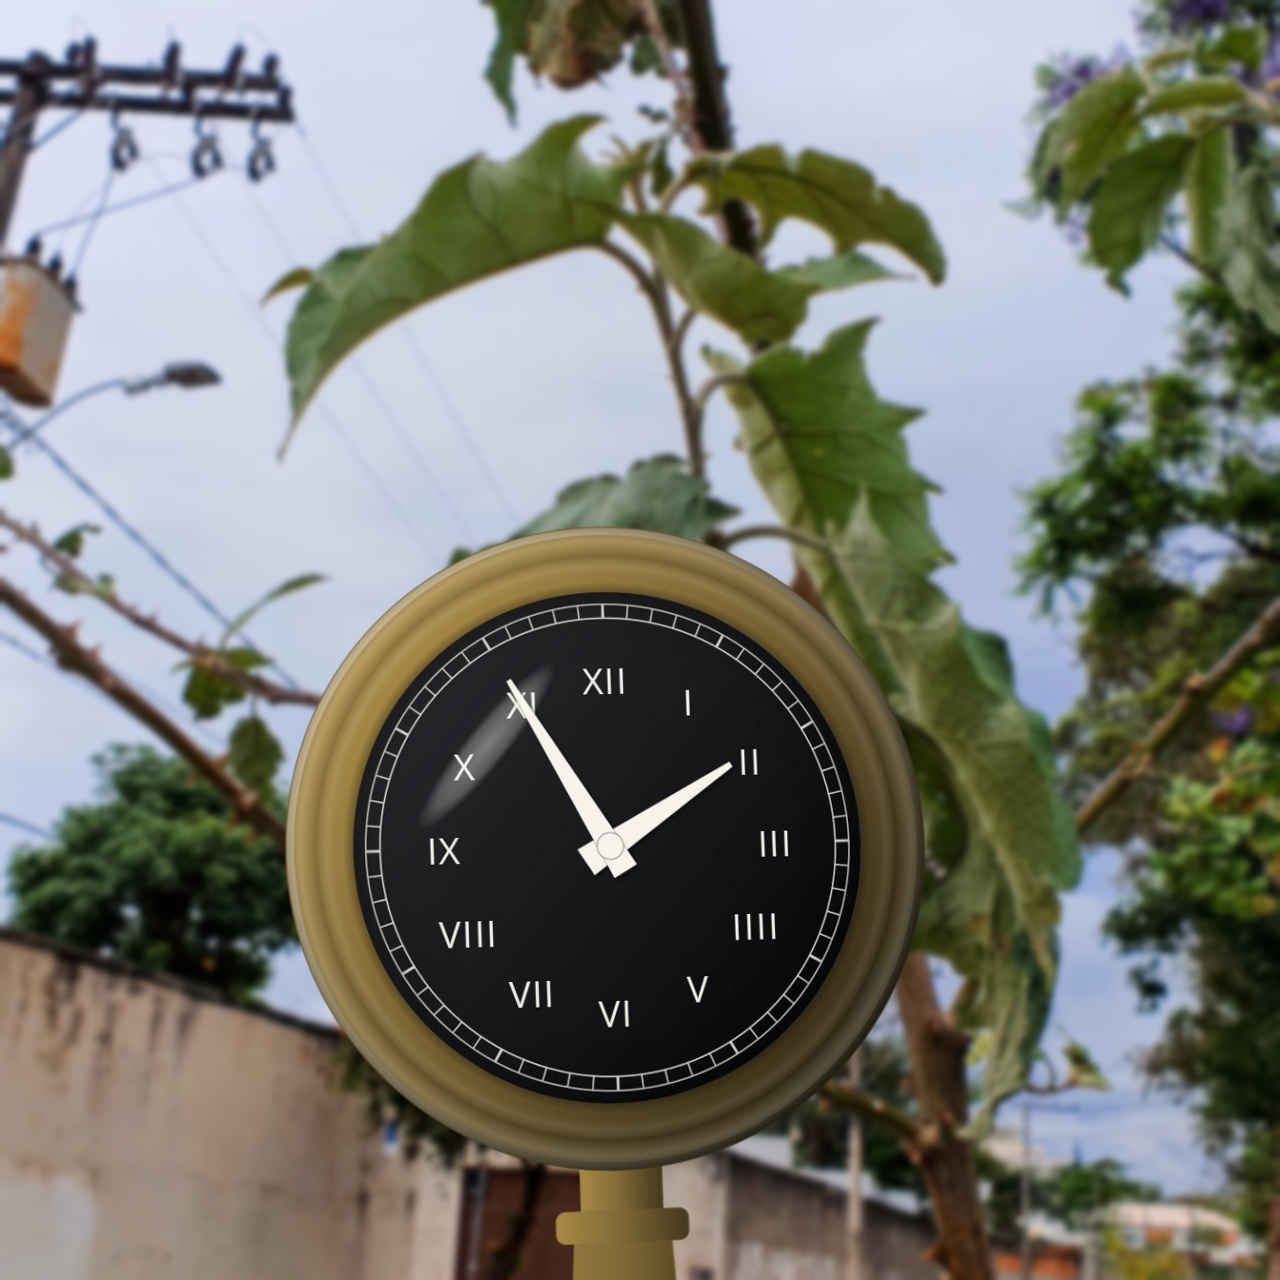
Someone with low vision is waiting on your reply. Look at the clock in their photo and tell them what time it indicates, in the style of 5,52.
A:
1,55
